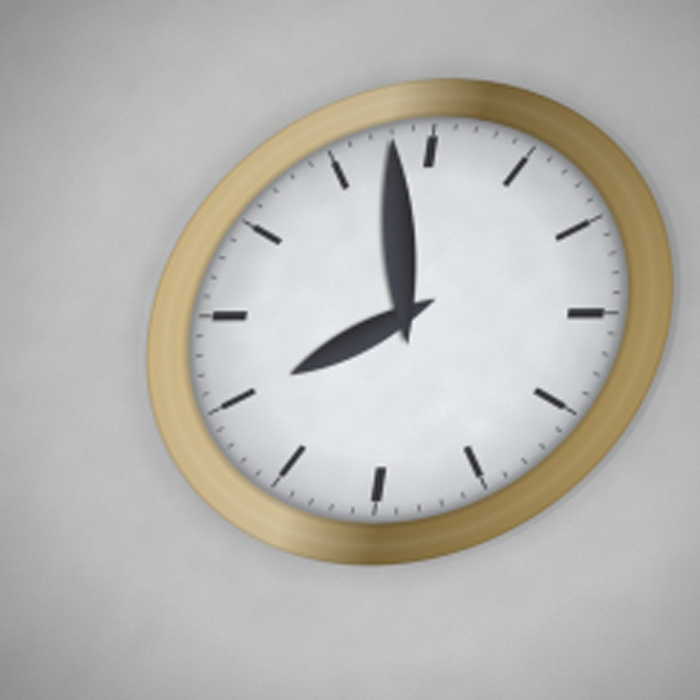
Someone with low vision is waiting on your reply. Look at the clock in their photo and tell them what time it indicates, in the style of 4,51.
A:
7,58
